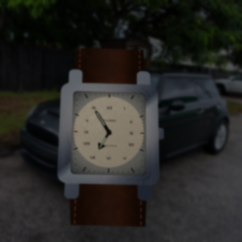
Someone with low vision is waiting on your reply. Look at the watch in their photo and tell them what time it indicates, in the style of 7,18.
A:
6,55
